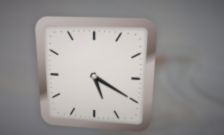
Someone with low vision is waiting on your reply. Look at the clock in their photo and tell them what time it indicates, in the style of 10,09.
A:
5,20
